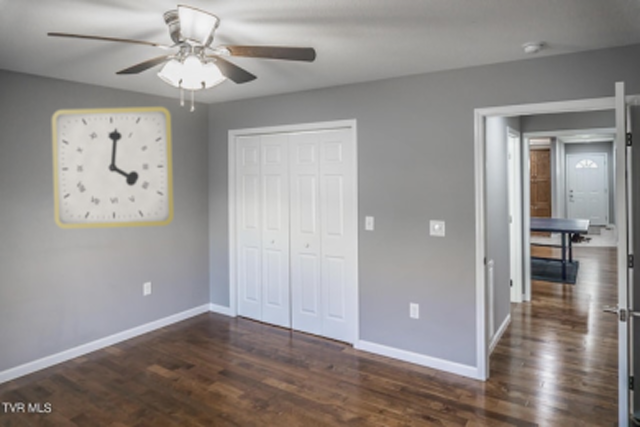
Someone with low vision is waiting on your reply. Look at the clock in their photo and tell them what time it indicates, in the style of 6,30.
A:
4,01
